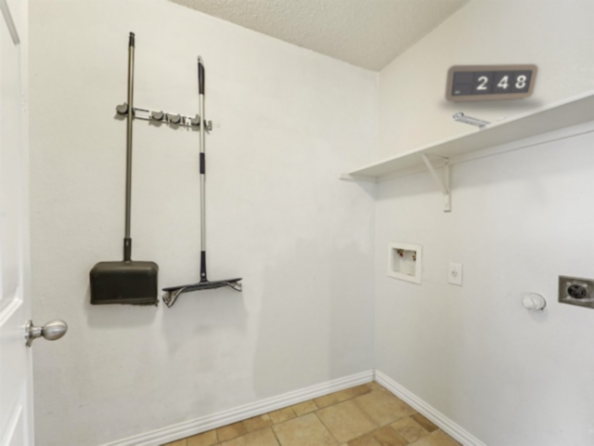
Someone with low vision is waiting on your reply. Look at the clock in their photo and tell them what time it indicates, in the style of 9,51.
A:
2,48
